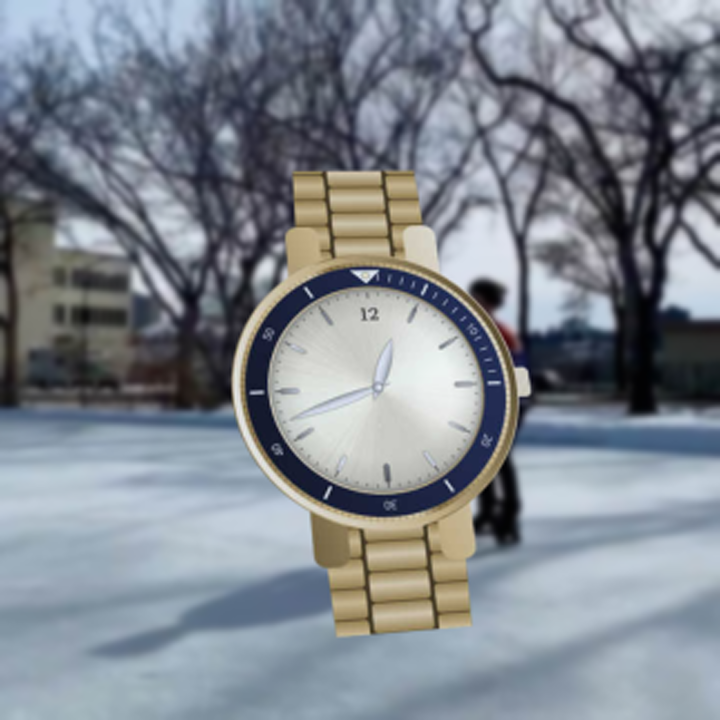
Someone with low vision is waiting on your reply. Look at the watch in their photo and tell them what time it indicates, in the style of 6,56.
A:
12,42
